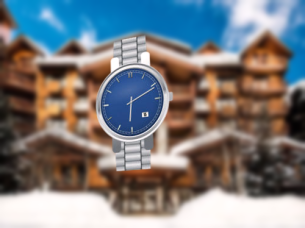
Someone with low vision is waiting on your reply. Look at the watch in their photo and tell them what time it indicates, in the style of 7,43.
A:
6,11
